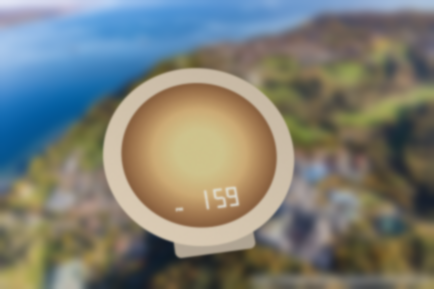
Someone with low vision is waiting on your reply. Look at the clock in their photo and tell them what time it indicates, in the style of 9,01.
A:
1,59
